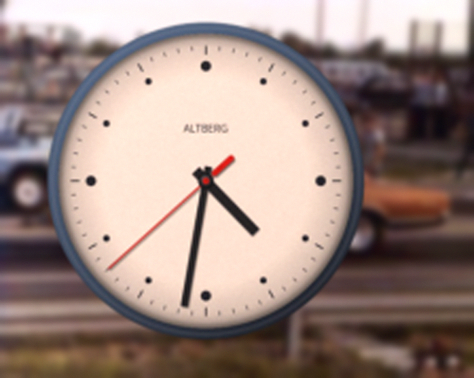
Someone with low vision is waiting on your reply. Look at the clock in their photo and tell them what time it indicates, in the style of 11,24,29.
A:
4,31,38
